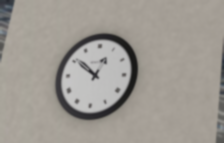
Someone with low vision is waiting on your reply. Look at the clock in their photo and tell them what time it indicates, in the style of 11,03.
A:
12,51
